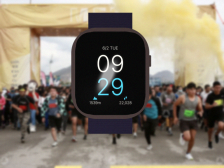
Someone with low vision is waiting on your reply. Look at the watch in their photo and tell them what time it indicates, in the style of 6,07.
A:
9,29
